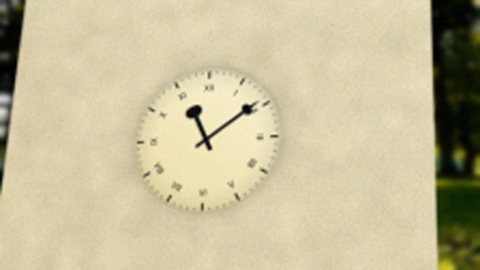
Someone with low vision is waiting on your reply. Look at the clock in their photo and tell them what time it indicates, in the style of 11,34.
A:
11,09
